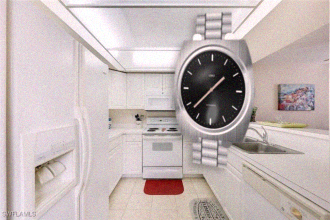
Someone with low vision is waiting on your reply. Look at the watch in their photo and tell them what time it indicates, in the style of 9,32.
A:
1,38
